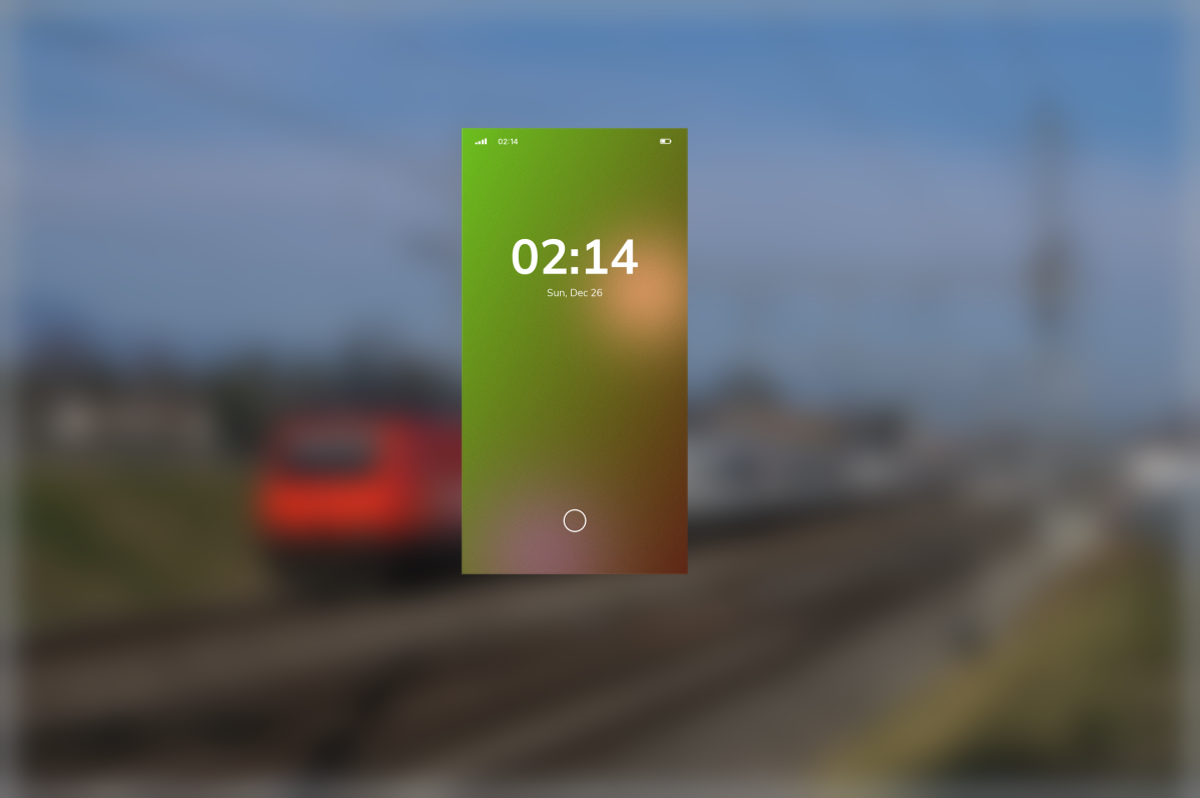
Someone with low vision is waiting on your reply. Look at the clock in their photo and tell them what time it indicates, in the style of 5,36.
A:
2,14
